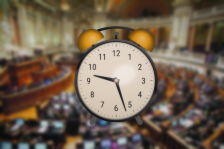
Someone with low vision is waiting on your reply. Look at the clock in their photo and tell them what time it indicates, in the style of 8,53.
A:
9,27
